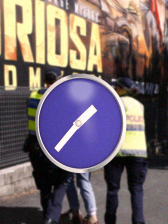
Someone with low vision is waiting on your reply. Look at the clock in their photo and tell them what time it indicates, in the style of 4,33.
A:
1,37
